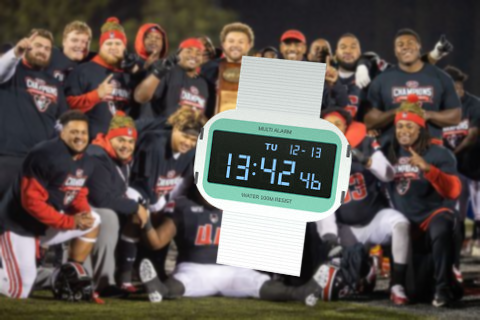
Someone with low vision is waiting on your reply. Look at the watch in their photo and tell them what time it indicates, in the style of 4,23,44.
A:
13,42,46
